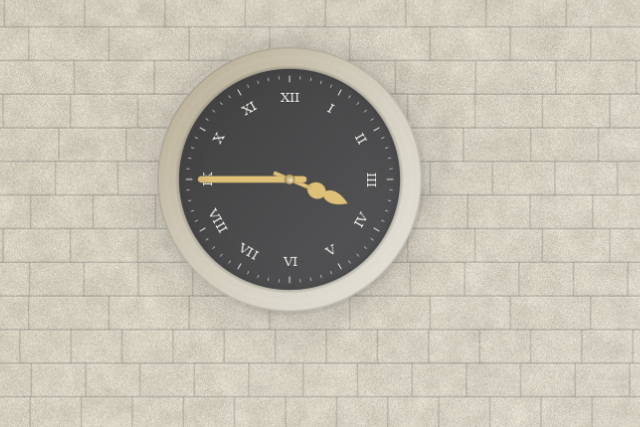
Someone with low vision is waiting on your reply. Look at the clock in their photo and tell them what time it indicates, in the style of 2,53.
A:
3,45
